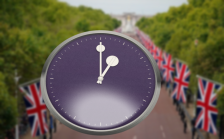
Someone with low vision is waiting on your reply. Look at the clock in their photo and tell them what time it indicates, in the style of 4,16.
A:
1,00
